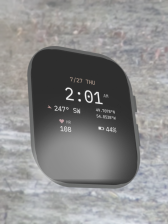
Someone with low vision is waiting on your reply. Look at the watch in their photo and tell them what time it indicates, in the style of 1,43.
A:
2,01
